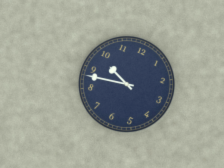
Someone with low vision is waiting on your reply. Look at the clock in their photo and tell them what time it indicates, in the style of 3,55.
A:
9,43
